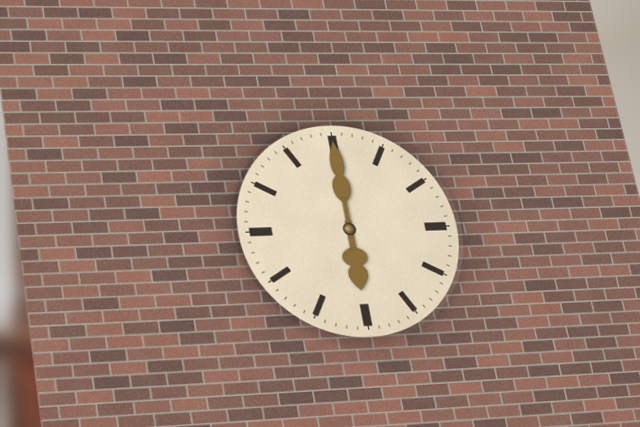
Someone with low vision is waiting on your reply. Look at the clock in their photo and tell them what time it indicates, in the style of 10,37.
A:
6,00
